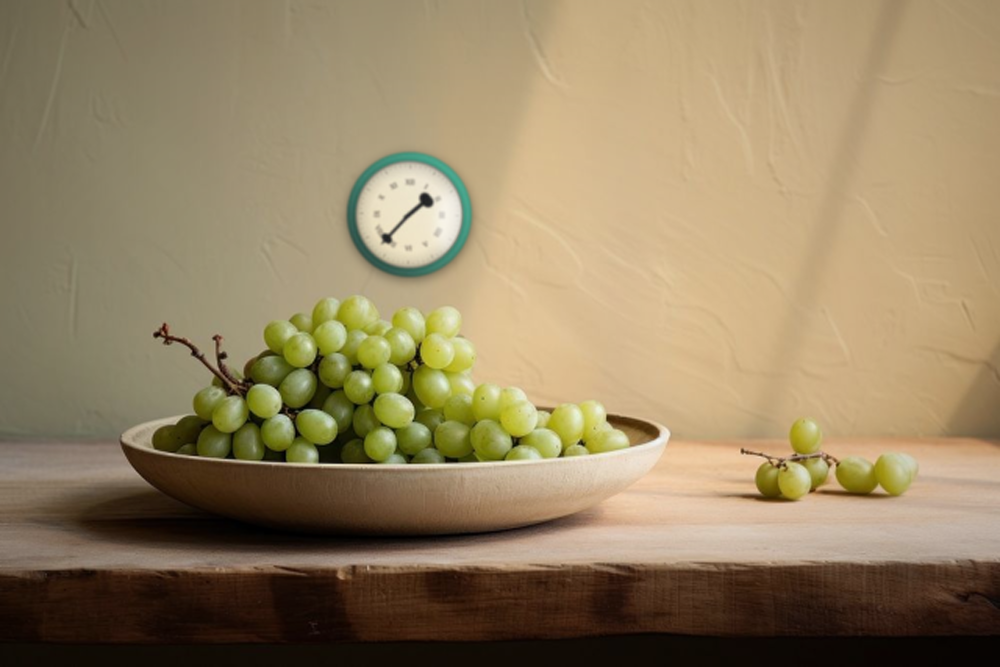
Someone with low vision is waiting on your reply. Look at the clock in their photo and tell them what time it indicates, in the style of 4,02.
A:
1,37
